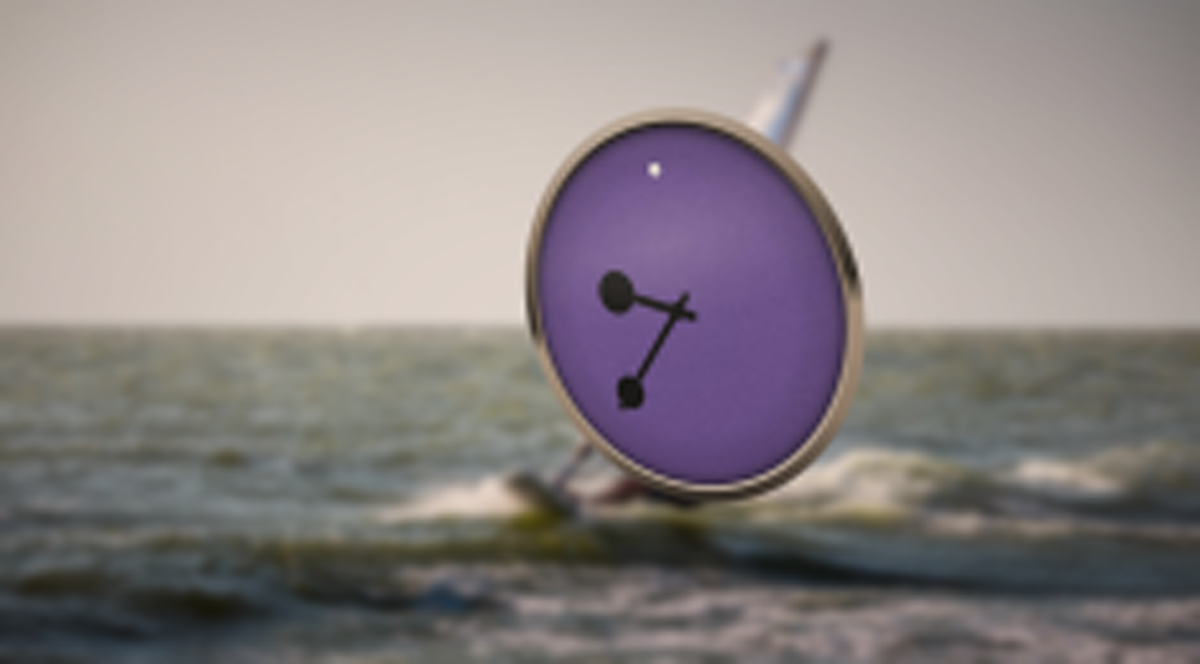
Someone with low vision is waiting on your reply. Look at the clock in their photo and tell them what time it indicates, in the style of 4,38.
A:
9,37
